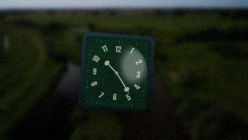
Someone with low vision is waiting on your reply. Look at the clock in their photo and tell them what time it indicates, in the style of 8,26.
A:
10,24
